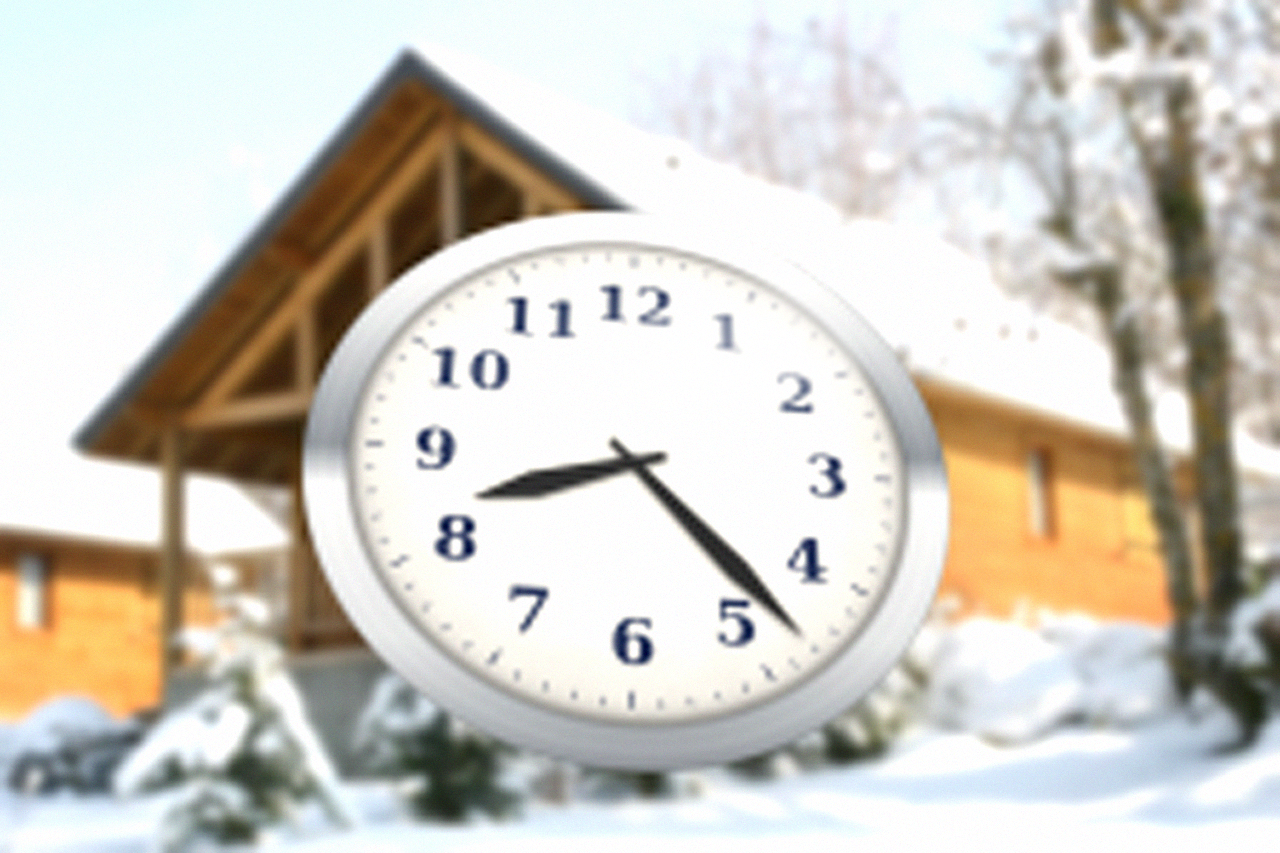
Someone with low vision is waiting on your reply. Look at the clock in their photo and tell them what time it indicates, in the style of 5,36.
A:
8,23
